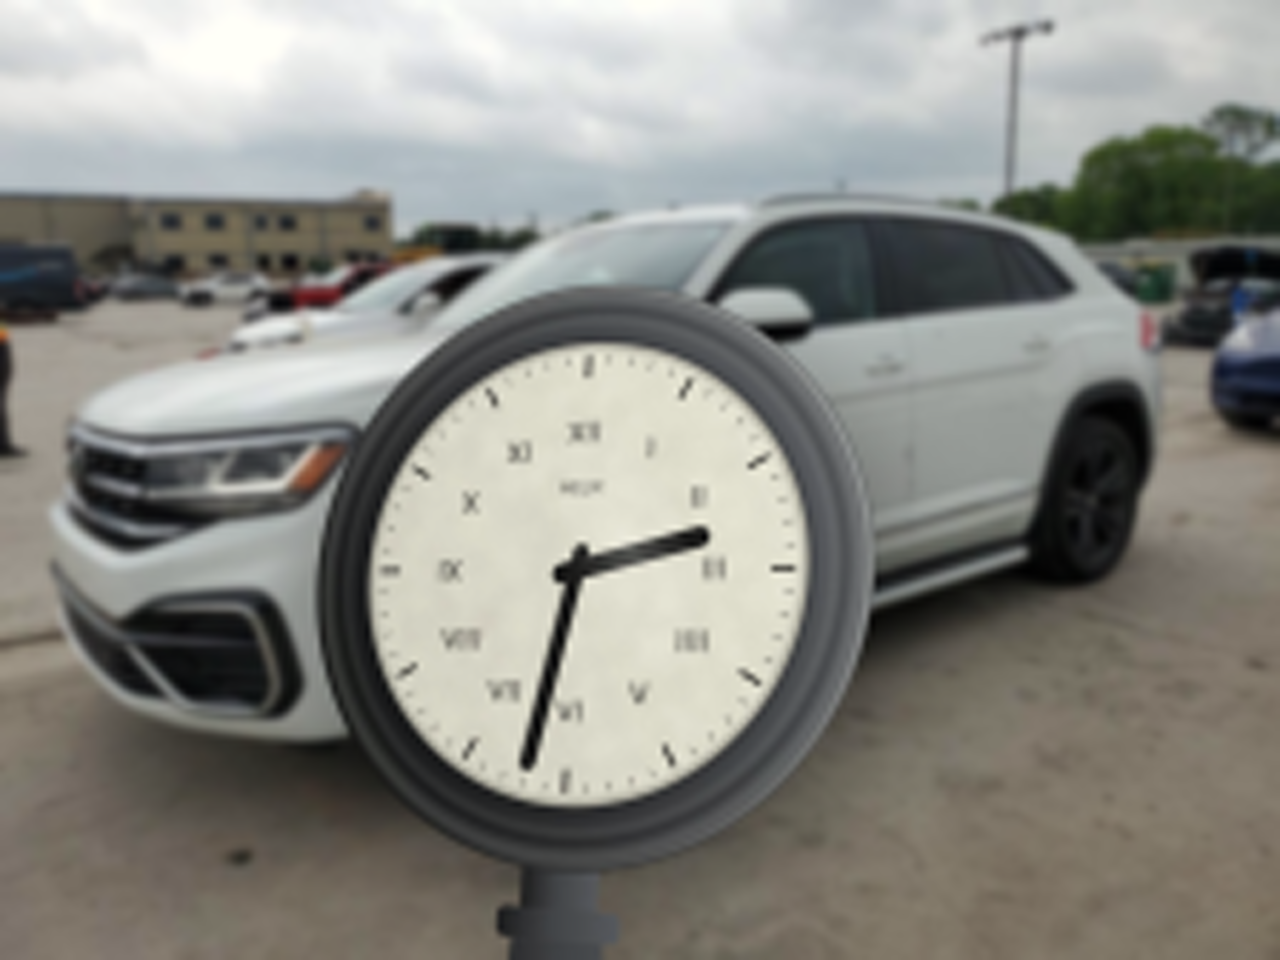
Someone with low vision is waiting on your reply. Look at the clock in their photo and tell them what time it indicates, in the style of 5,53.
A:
2,32
